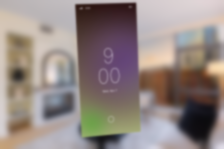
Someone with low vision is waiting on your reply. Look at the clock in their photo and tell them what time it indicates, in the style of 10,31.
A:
9,00
